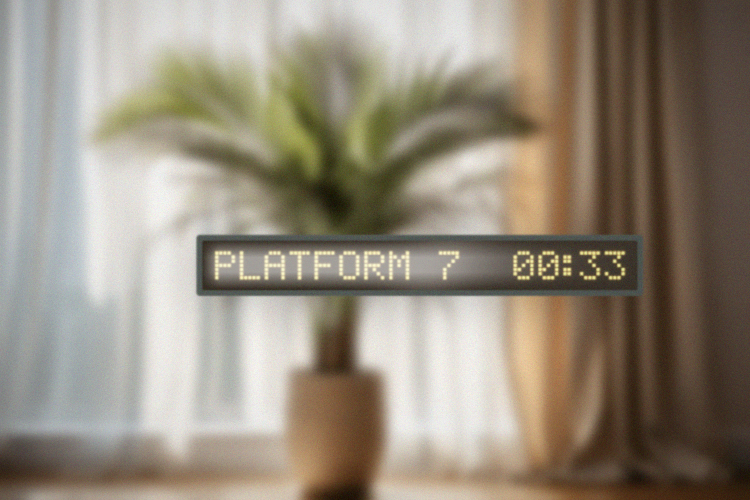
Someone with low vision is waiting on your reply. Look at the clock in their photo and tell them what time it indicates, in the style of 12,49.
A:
0,33
